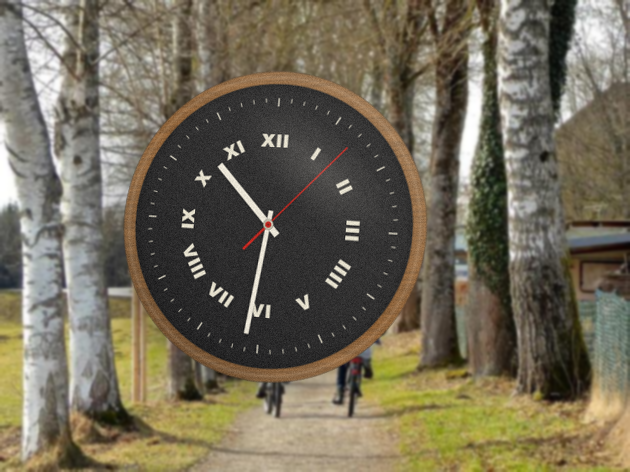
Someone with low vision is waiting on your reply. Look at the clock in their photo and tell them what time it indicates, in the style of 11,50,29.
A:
10,31,07
